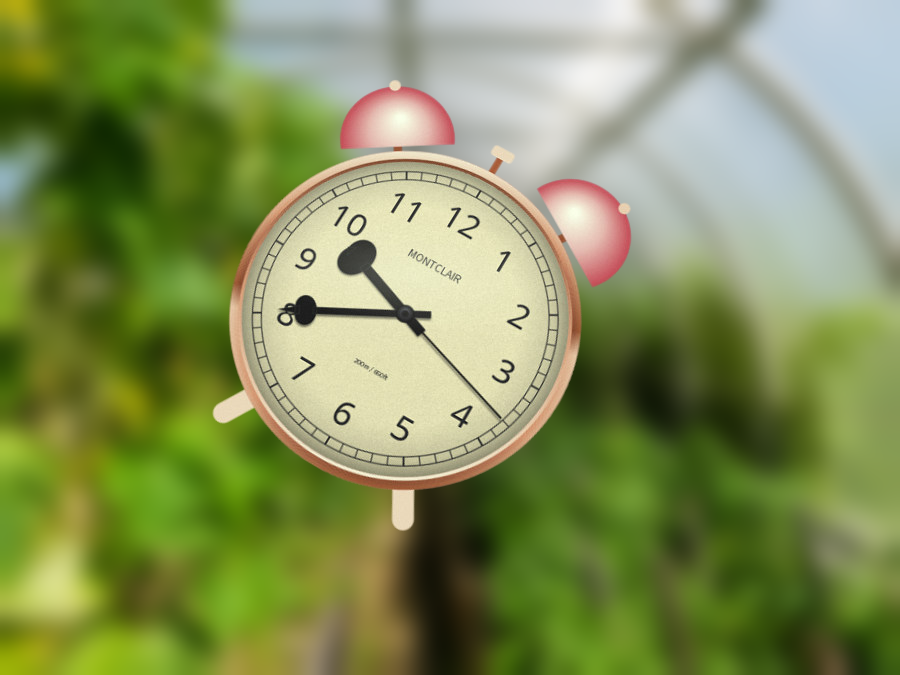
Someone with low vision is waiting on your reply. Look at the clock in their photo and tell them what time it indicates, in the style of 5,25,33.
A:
9,40,18
